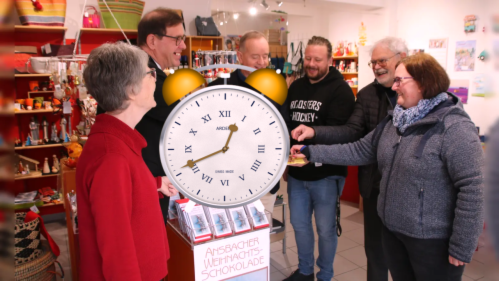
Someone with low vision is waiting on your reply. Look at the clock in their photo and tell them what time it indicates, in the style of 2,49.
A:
12,41
